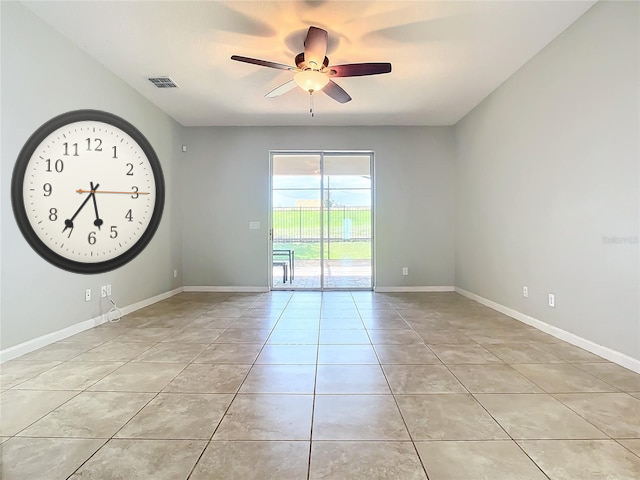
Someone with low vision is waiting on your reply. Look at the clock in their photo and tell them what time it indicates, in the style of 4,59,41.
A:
5,36,15
